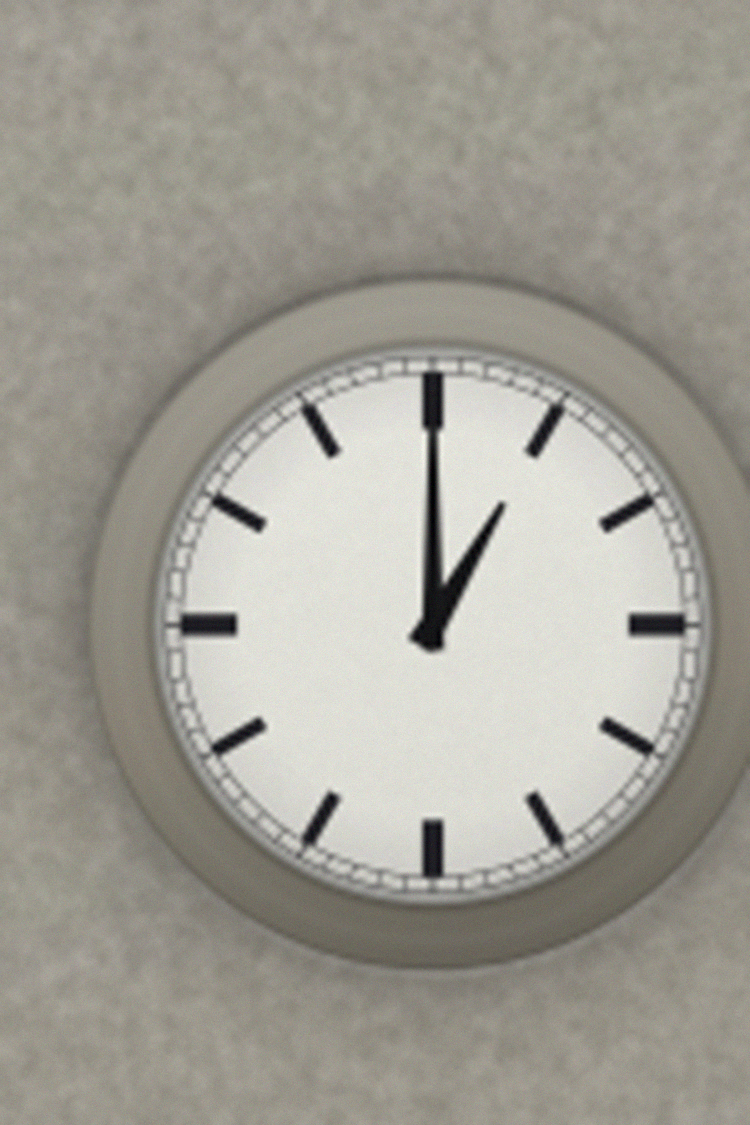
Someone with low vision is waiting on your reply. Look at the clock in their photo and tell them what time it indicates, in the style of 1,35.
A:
1,00
